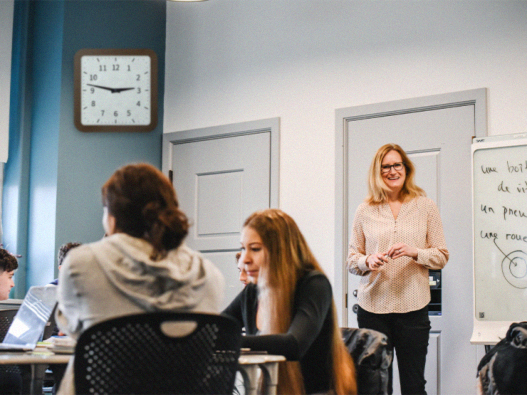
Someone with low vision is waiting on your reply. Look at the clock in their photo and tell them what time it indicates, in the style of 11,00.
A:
2,47
